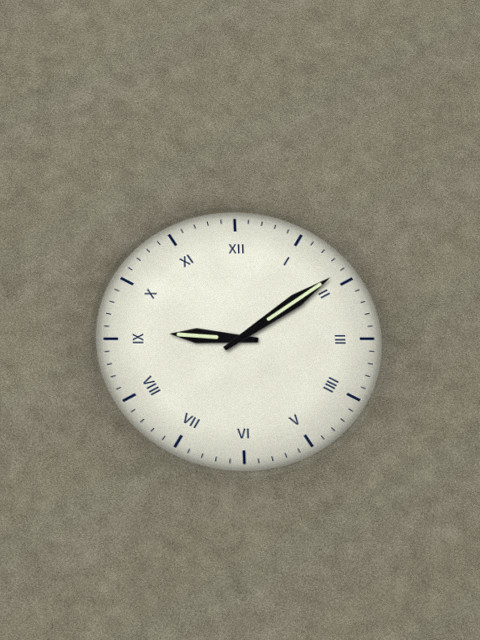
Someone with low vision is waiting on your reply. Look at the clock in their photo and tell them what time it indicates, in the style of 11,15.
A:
9,09
